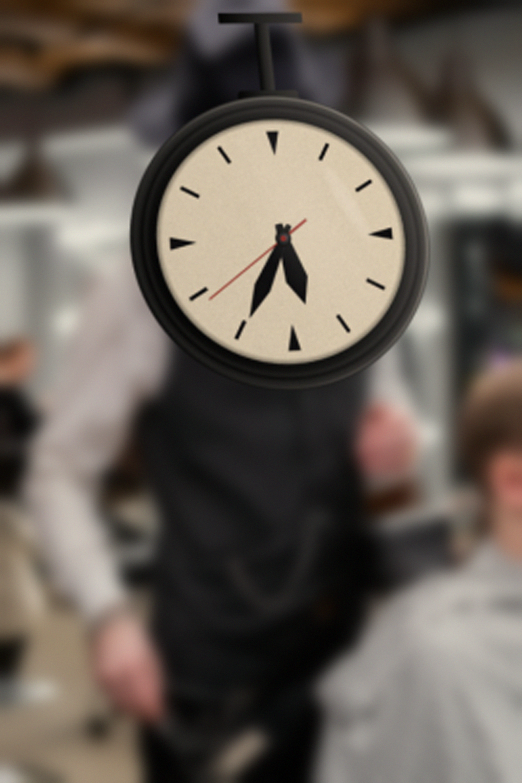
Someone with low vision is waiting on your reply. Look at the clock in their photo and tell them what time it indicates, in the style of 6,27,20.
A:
5,34,39
